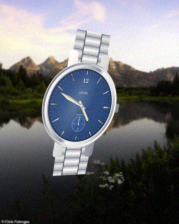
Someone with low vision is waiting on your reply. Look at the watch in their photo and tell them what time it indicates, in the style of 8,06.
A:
4,49
